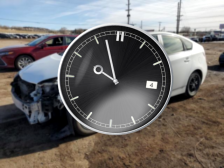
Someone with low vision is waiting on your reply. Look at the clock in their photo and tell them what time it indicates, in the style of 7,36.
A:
9,57
